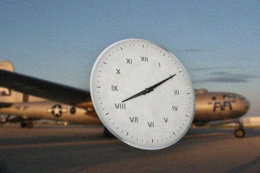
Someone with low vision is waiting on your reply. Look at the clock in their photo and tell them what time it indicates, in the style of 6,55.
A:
8,10
